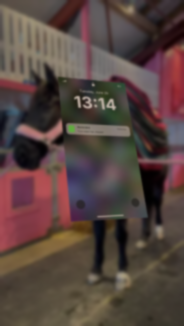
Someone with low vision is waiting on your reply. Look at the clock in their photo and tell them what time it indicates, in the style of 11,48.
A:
13,14
